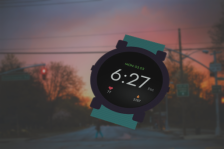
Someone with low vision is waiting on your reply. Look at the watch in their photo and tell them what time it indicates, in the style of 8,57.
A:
6,27
